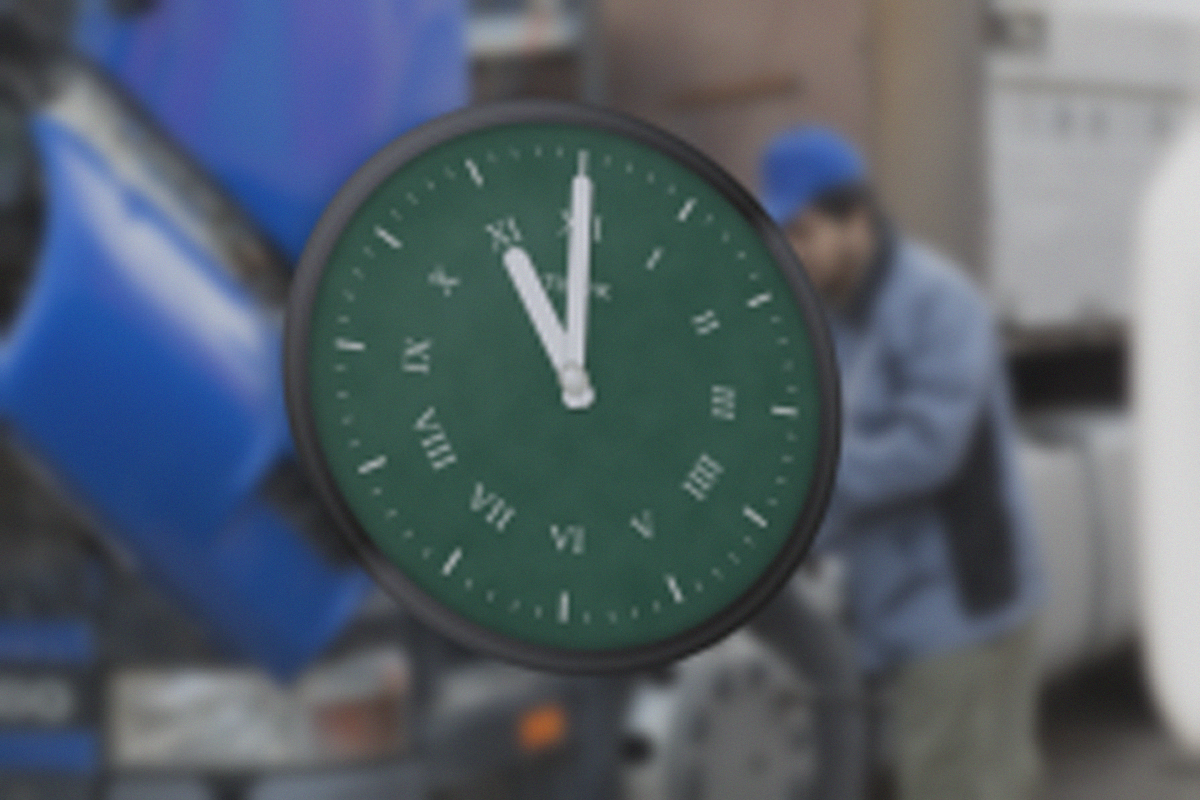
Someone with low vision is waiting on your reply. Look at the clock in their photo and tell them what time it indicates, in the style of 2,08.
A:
11,00
